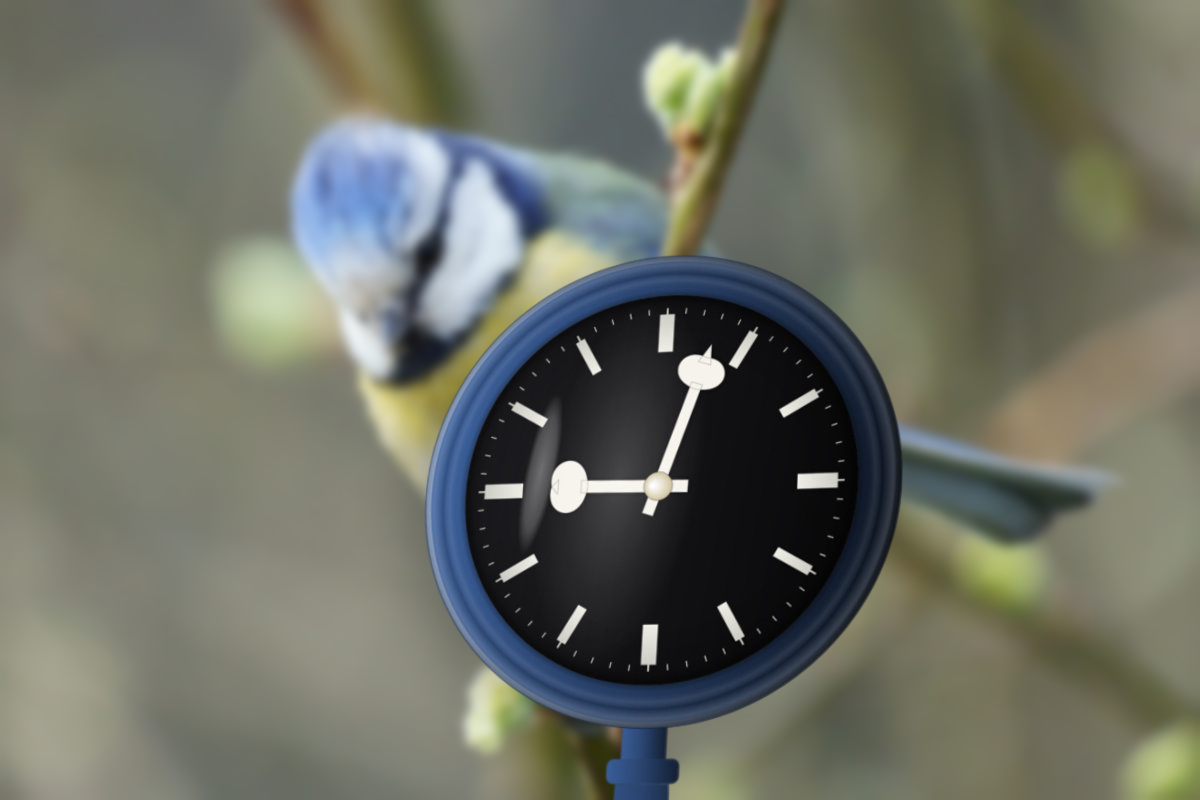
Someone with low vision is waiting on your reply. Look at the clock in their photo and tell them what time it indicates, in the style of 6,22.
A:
9,03
